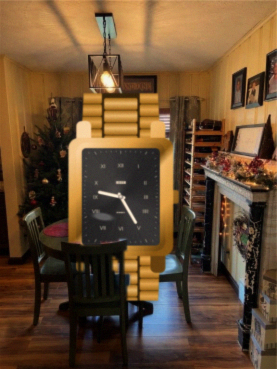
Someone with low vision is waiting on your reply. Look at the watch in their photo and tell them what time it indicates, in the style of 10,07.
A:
9,25
